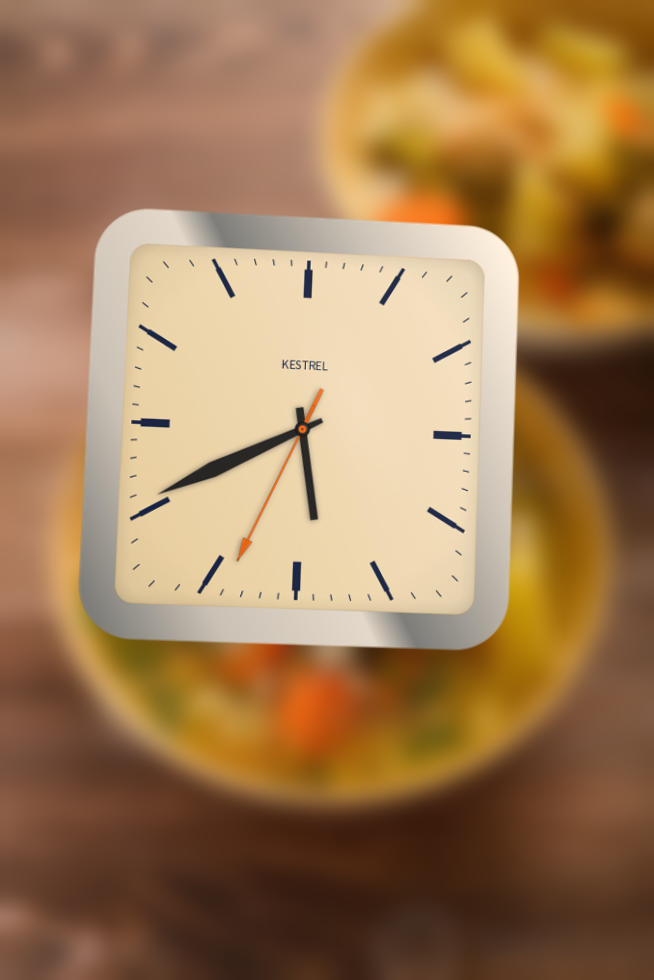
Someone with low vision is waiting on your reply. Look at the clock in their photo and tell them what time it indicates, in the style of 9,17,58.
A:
5,40,34
